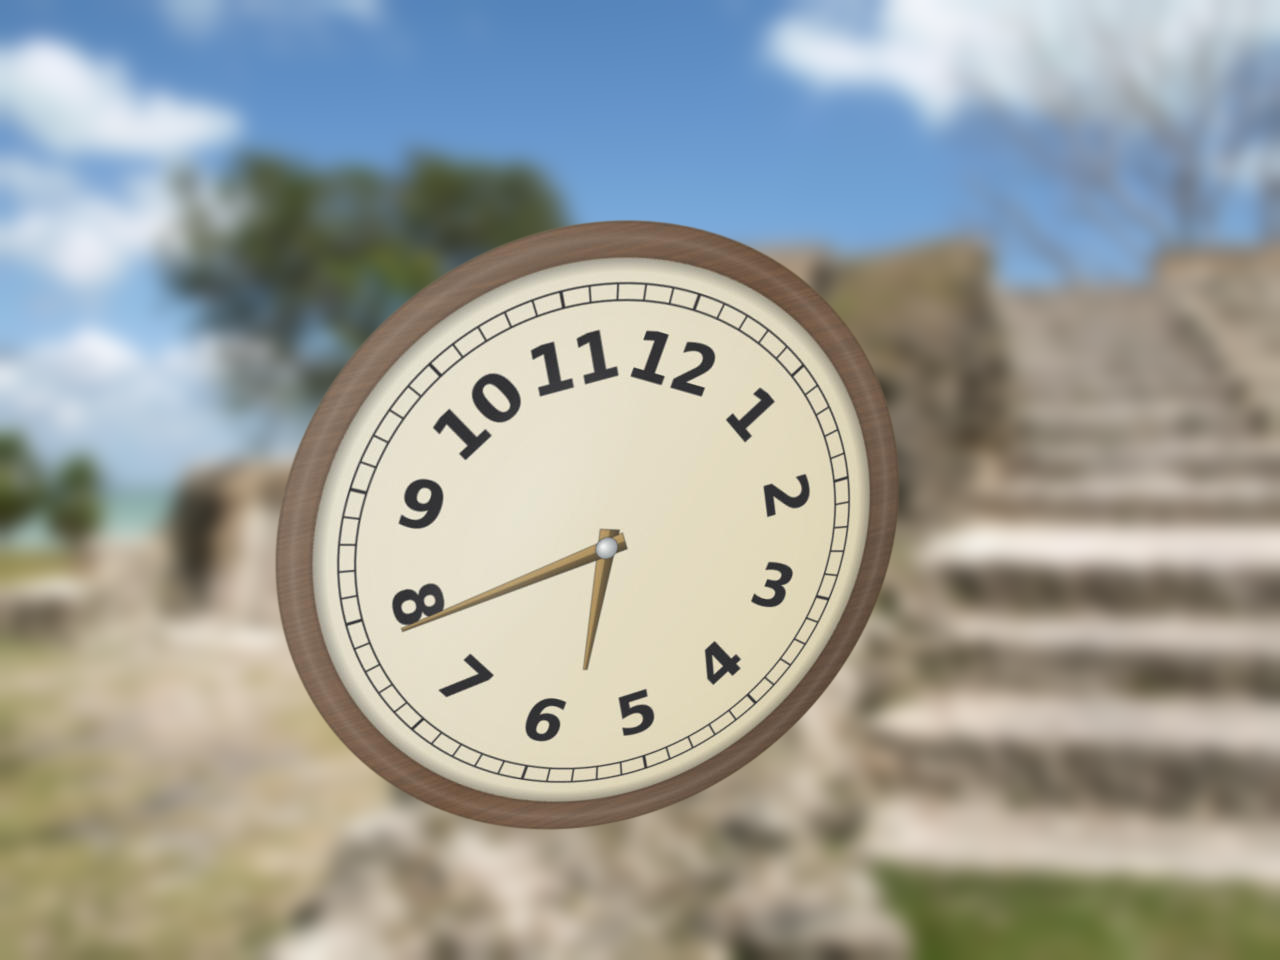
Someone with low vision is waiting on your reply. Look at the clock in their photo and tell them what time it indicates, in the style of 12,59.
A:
5,39
